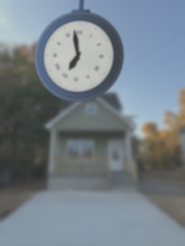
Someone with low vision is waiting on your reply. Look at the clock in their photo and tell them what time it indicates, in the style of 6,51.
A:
6,58
